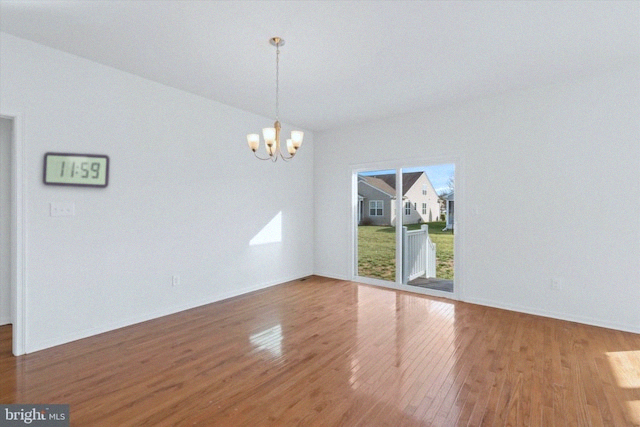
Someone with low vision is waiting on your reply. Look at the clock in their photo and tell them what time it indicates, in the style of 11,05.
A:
11,59
